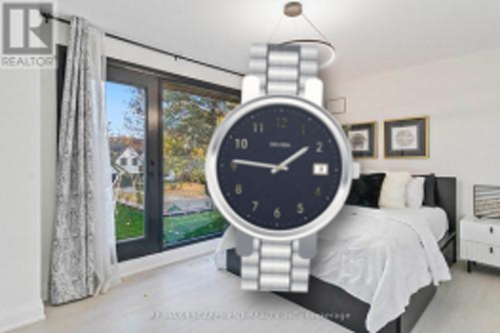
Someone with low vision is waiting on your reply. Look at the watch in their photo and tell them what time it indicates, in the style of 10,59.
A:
1,46
